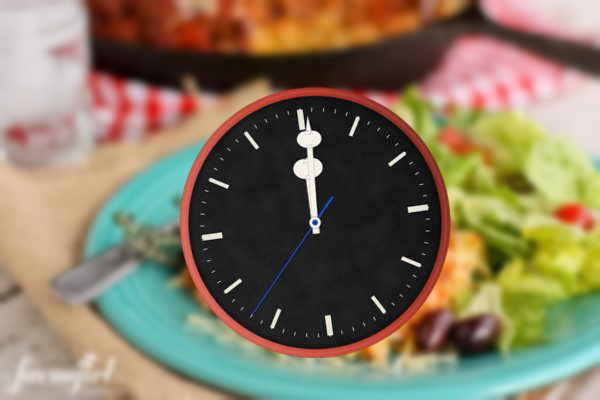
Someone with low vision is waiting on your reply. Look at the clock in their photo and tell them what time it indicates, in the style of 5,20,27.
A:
12,00,37
